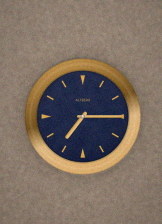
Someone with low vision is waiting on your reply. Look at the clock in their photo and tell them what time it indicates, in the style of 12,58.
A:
7,15
